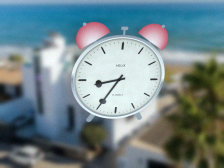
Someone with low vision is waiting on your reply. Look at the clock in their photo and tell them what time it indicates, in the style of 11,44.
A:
8,35
